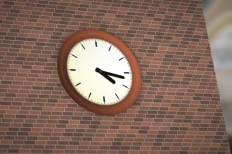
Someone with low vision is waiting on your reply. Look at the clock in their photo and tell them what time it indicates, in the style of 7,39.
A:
4,17
